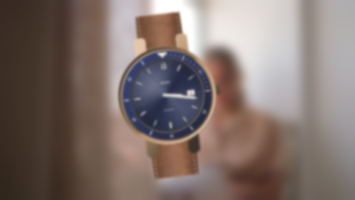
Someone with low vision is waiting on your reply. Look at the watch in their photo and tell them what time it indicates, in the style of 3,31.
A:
3,17
